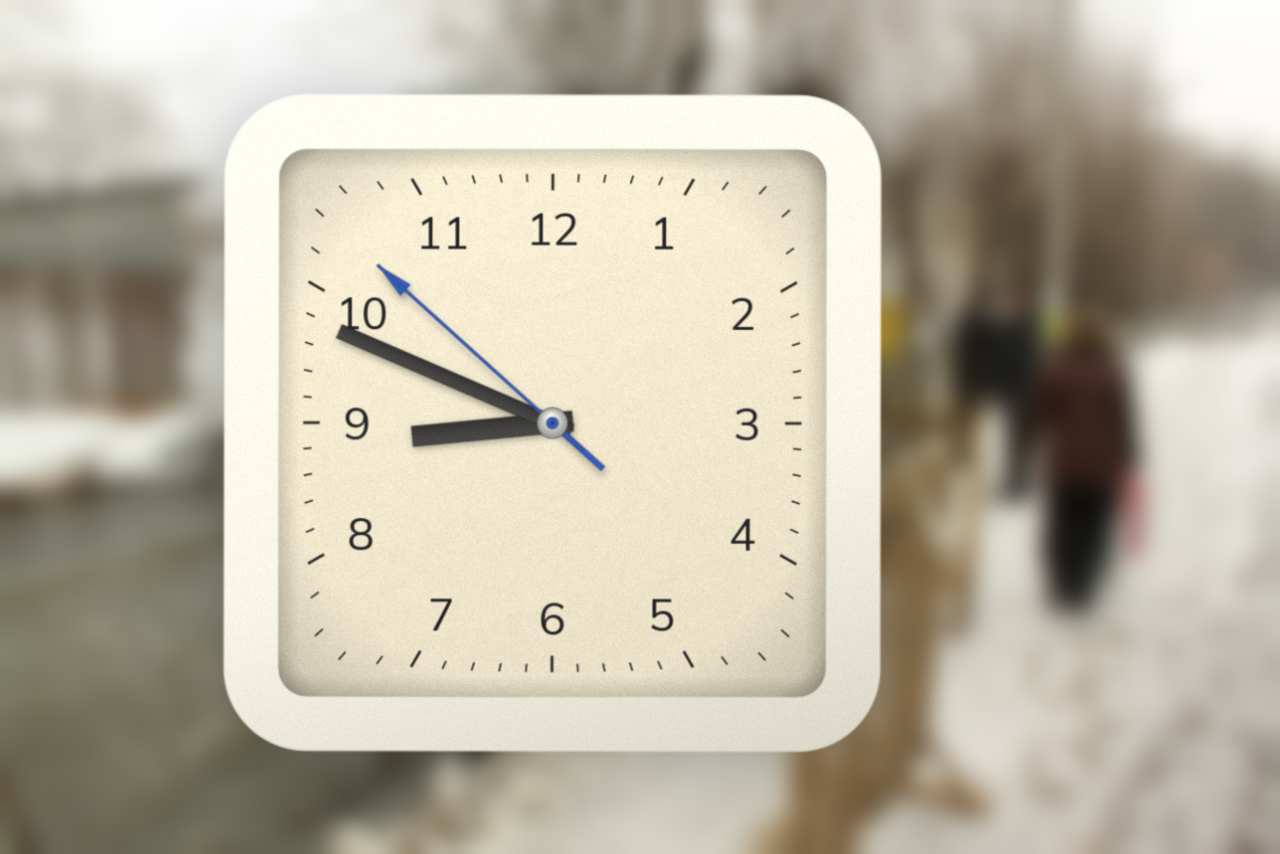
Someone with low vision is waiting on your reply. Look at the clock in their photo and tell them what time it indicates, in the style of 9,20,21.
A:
8,48,52
